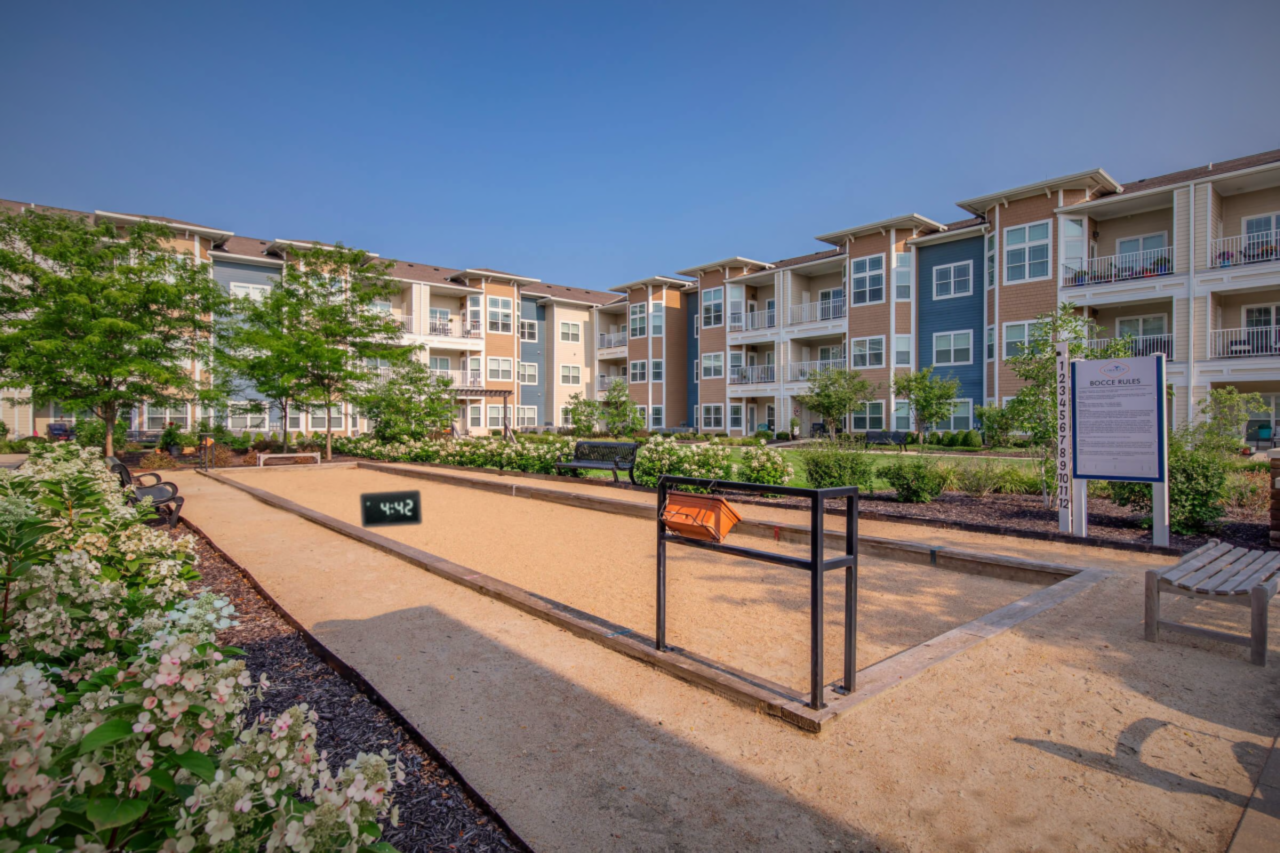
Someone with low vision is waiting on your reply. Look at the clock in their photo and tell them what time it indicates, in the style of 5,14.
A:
4,42
